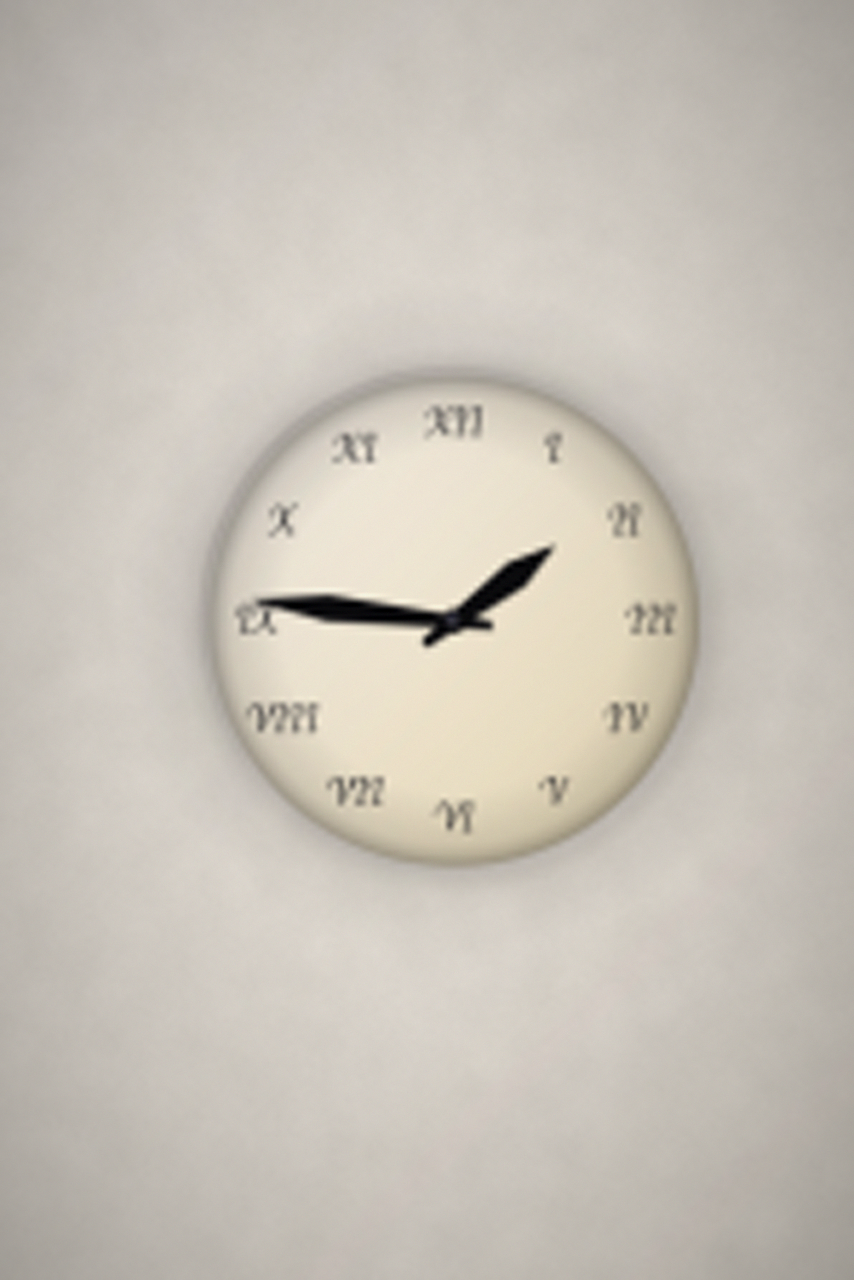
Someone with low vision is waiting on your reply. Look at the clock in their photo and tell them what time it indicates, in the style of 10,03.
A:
1,46
